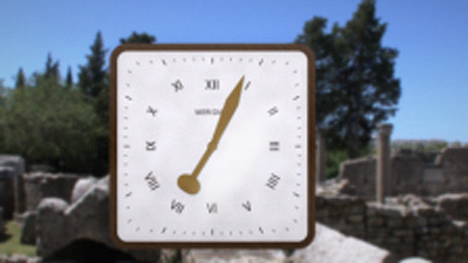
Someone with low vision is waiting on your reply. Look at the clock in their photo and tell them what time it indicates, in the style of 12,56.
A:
7,04
